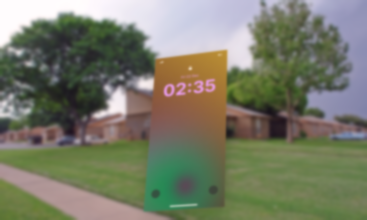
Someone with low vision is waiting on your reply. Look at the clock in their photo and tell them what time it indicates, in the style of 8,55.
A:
2,35
